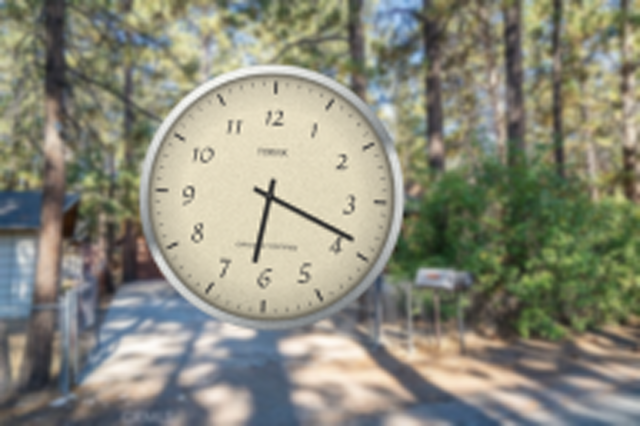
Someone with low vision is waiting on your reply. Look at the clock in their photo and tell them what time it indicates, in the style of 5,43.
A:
6,19
